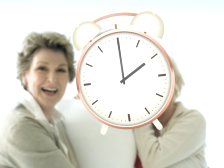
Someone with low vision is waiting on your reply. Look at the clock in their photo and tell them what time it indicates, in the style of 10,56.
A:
2,00
